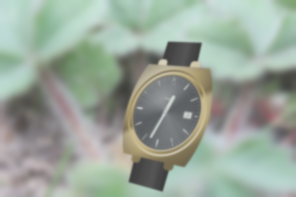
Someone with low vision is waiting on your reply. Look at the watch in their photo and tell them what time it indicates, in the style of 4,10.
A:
12,33
